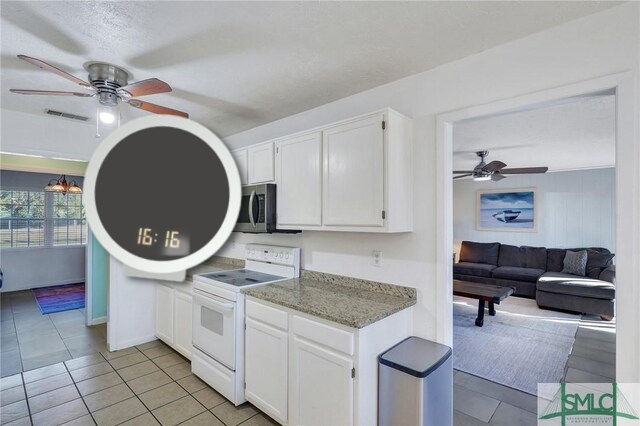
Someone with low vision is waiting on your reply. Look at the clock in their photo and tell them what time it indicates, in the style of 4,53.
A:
16,16
